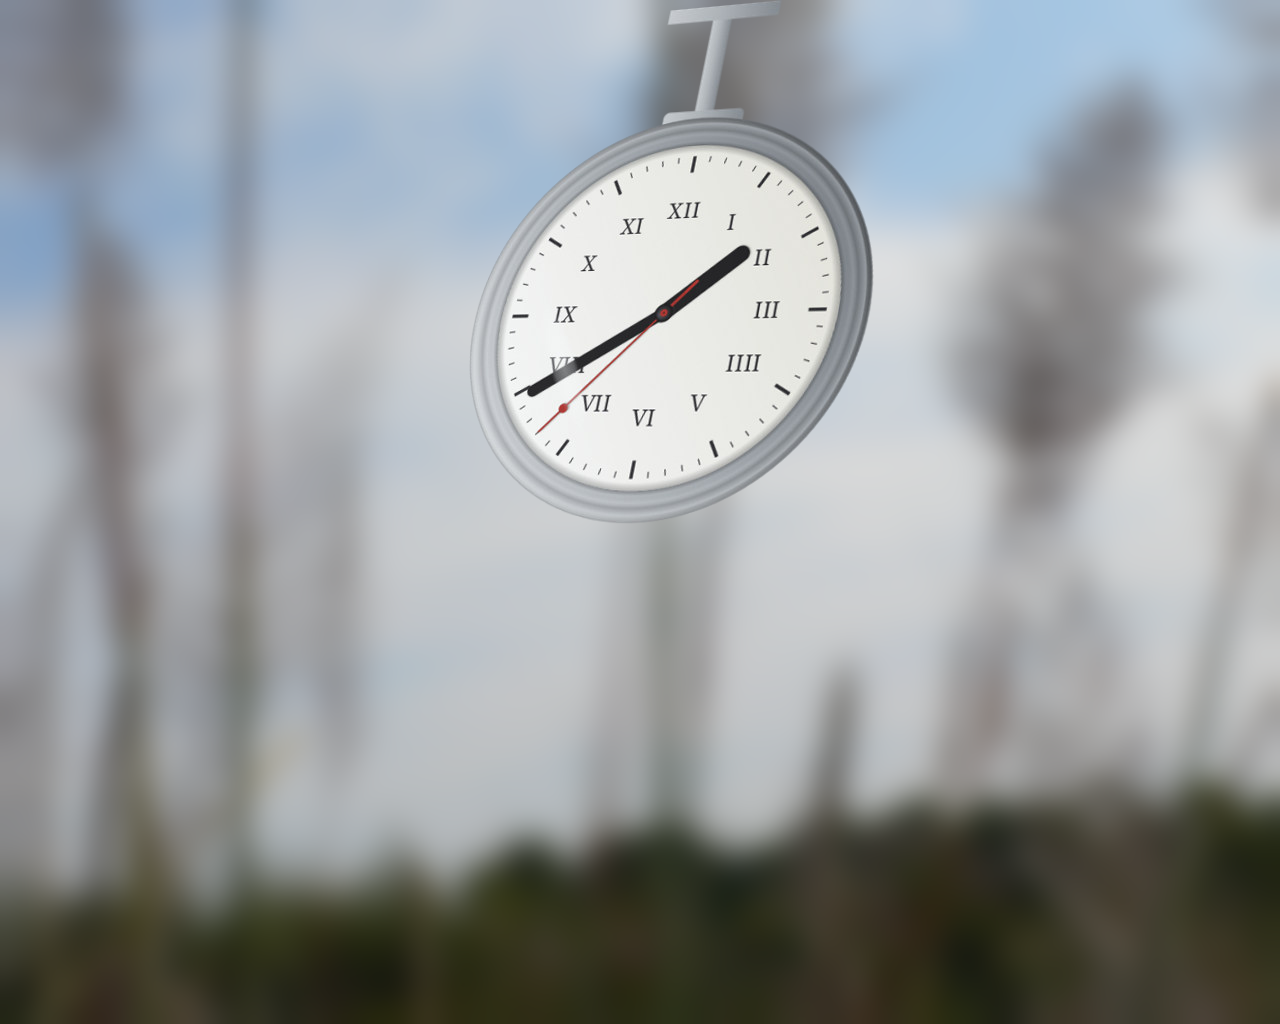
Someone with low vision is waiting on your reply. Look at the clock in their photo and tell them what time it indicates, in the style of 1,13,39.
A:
1,39,37
